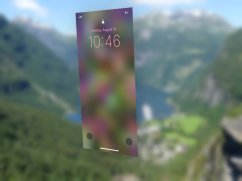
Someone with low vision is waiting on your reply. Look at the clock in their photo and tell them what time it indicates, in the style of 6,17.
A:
10,46
